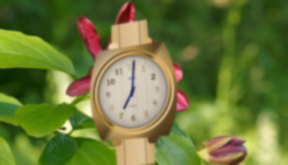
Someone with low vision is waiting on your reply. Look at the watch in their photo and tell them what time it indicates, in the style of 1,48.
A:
7,01
